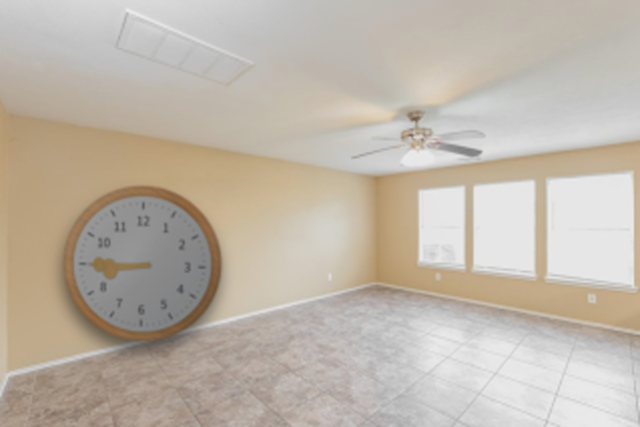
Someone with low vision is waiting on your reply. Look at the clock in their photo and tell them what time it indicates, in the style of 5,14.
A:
8,45
